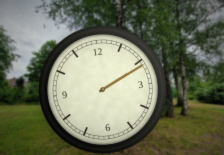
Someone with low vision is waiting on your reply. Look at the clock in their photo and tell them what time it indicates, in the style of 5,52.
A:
2,11
